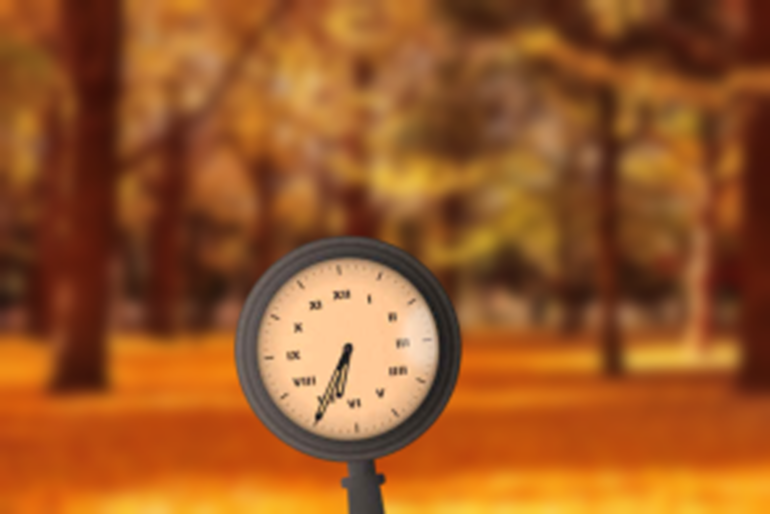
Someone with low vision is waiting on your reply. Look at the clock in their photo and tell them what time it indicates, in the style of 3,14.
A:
6,35
